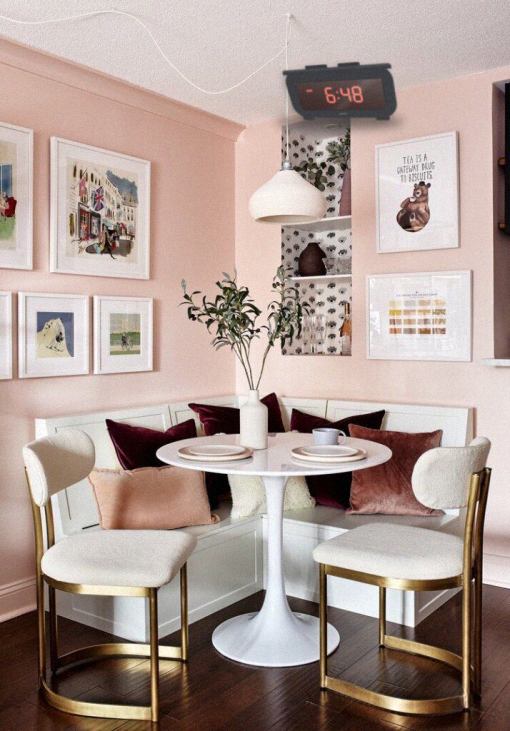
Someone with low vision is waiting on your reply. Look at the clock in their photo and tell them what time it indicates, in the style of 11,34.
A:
6,48
